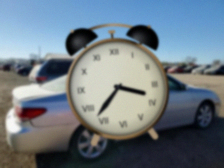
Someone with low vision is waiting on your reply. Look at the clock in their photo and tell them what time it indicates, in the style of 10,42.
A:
3,37
